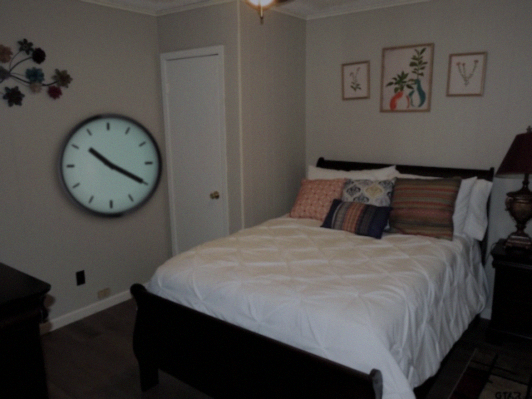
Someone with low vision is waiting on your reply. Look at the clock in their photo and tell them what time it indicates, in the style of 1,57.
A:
10,20
